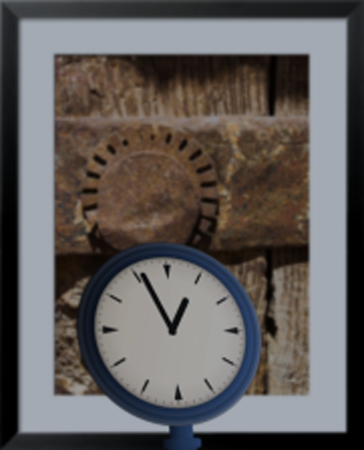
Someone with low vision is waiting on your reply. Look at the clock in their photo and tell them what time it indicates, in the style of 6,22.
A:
12,56
